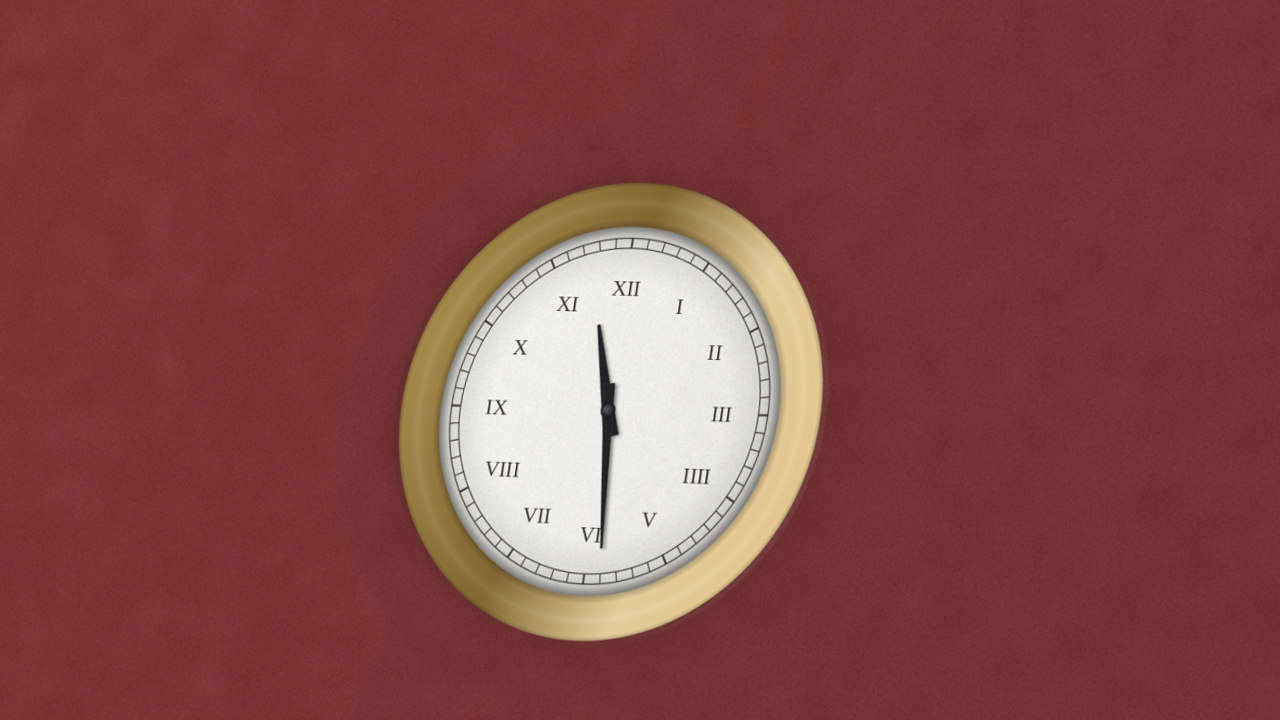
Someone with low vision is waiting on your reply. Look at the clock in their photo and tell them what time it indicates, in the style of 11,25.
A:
11,29
